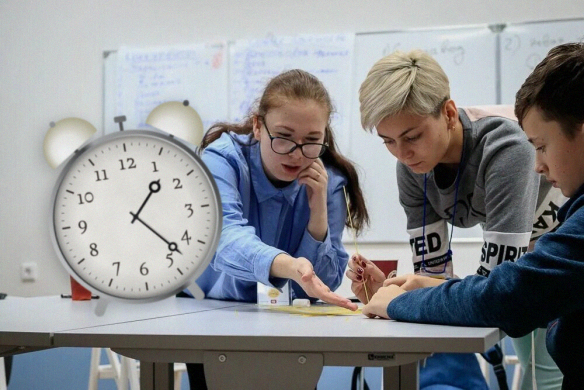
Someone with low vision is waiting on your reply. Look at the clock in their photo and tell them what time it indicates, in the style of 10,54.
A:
1,23
